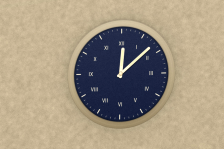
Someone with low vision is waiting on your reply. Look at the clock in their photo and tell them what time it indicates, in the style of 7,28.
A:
12,08
